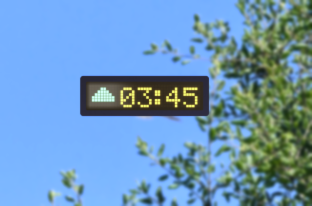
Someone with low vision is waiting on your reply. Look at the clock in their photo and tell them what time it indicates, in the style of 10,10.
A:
3,45
